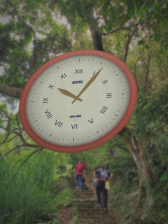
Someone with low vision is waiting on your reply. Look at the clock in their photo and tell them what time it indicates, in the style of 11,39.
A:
10,06
